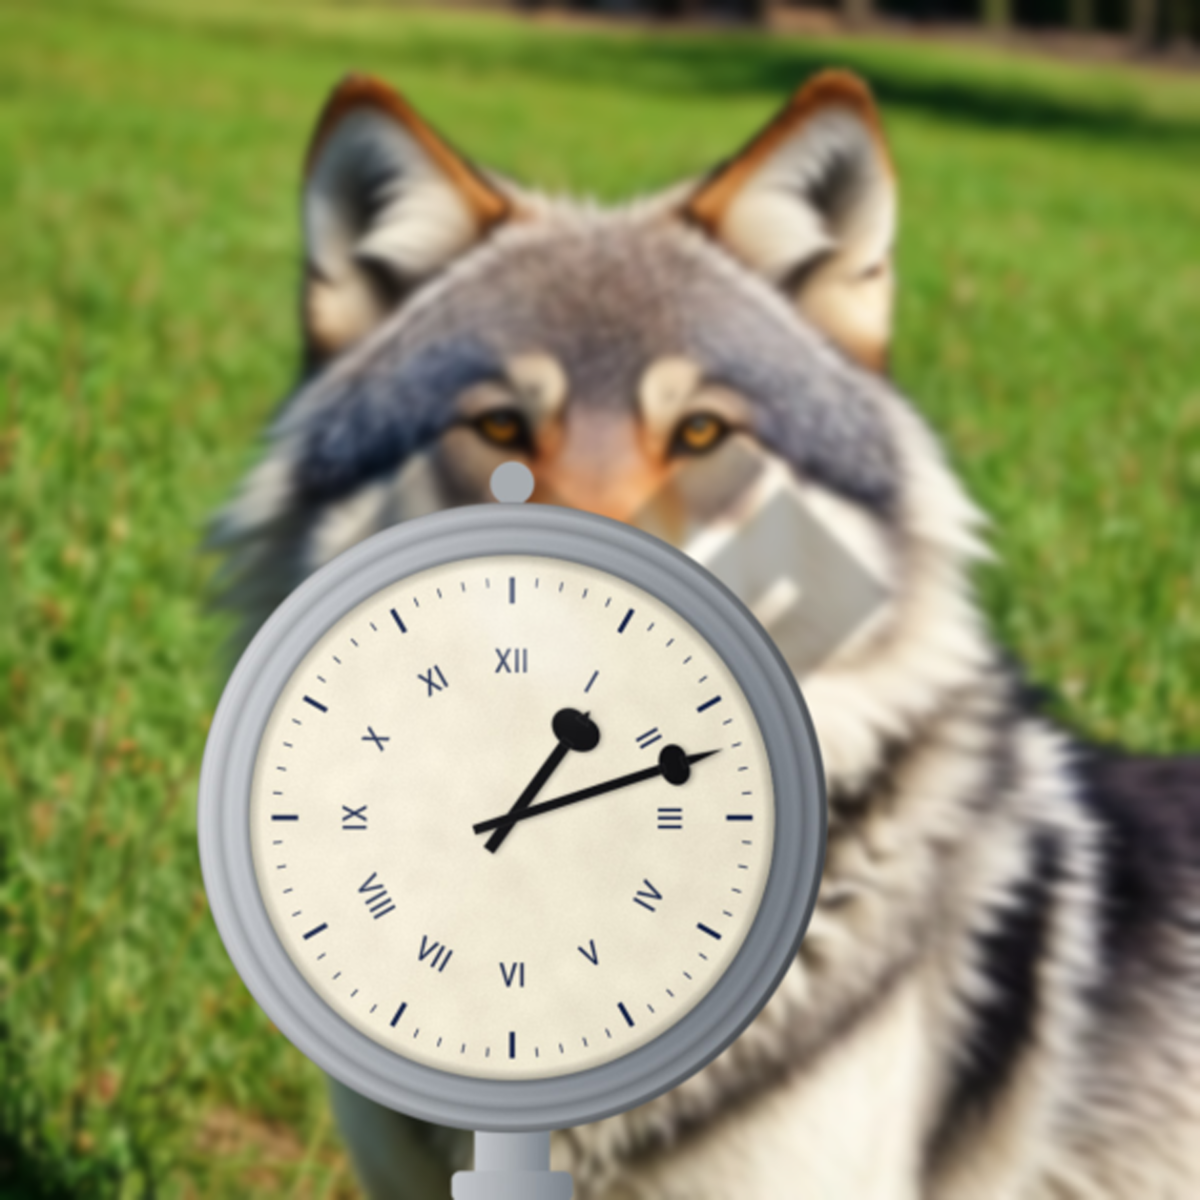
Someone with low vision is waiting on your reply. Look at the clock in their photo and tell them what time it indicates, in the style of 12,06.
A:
1,12
